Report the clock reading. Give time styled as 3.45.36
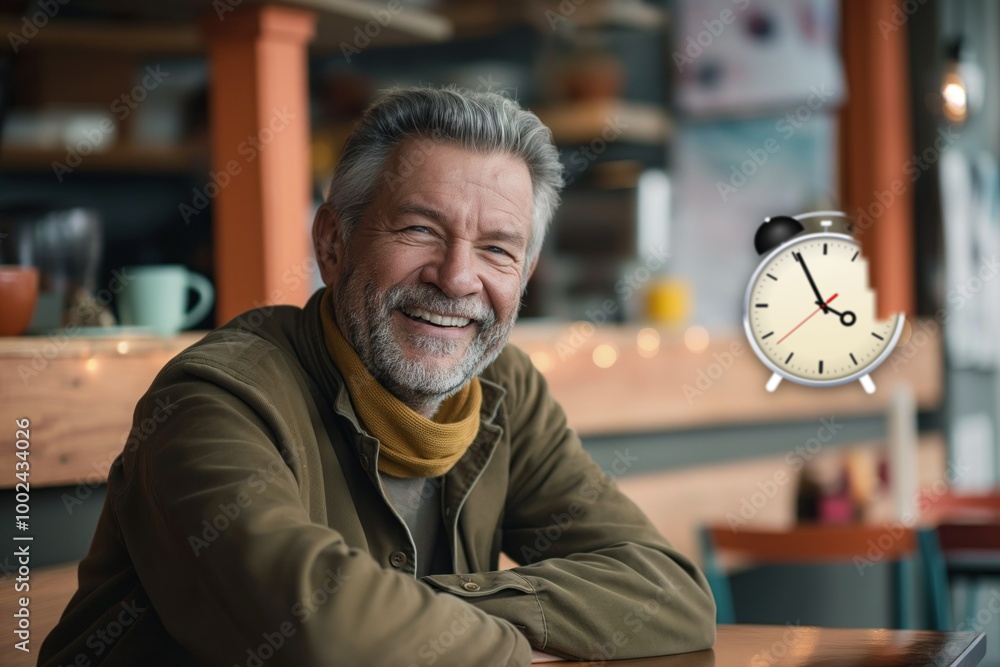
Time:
3.55.38
